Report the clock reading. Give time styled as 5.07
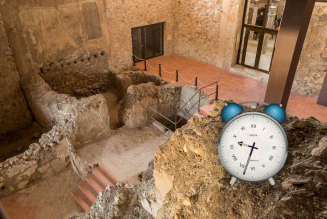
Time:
9.33
